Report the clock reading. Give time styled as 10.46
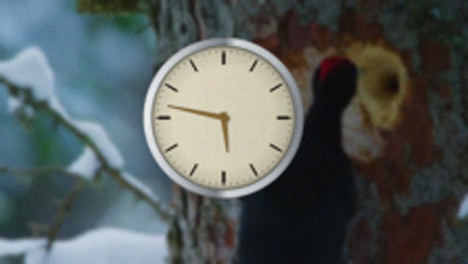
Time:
5.47
